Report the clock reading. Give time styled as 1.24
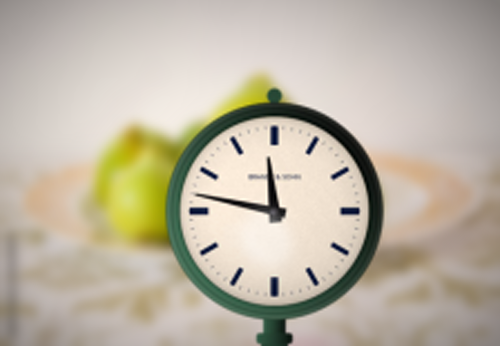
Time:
11.47
